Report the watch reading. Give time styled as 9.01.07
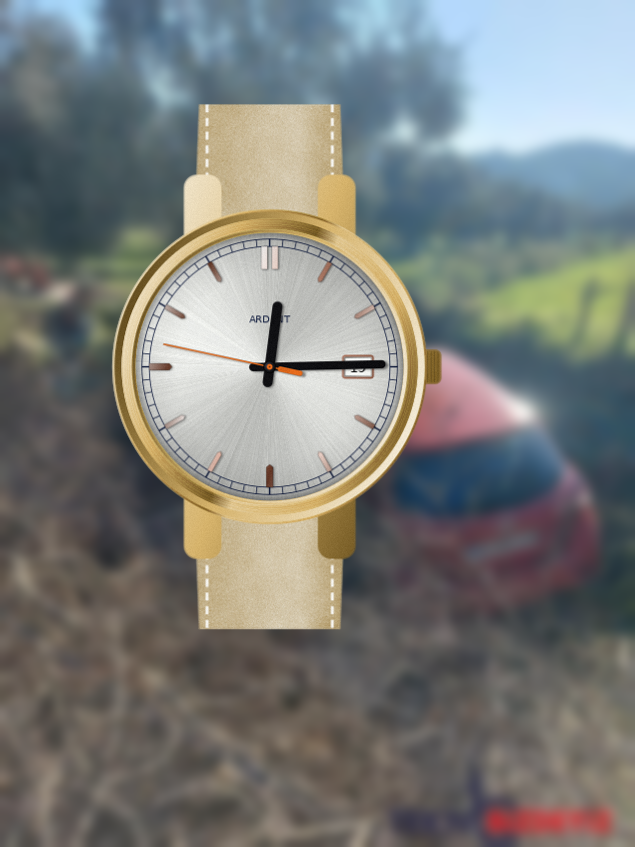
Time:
12.14.47
